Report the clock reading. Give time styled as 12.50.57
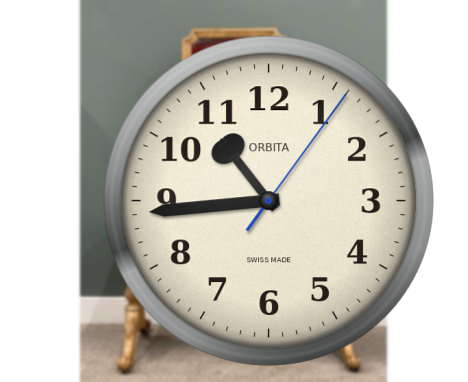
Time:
10.44.06
